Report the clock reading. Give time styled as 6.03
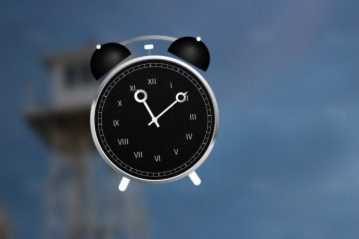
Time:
11.09
